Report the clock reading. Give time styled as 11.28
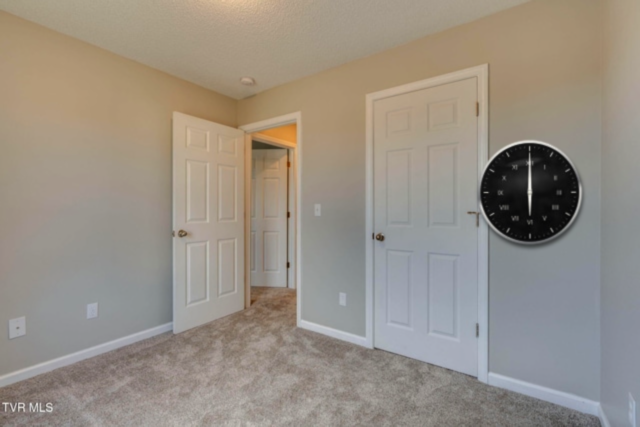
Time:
6.00
